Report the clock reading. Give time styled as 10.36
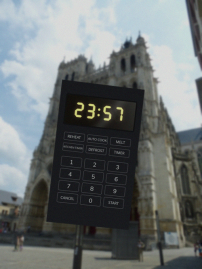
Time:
23.57
